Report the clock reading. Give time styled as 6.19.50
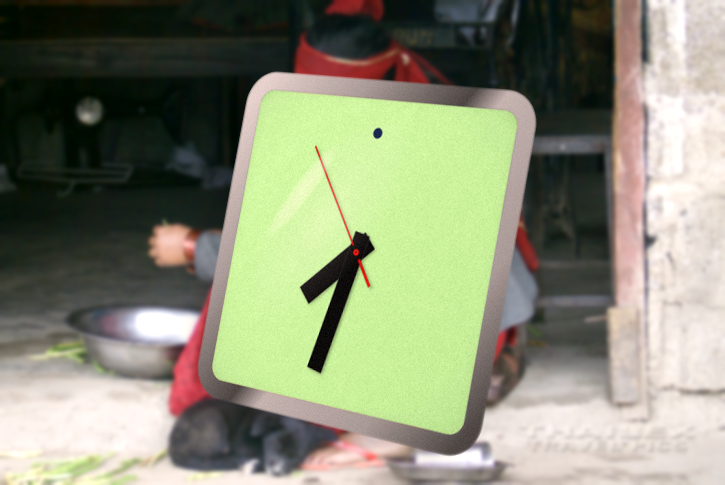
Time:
7.31.54
